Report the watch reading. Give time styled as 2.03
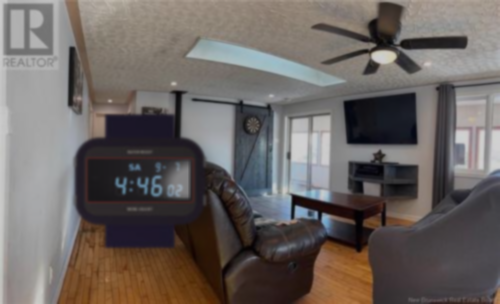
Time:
4.46
